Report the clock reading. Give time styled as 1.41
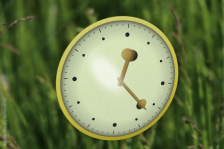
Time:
12.22
